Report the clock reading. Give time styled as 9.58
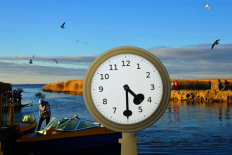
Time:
4.30
